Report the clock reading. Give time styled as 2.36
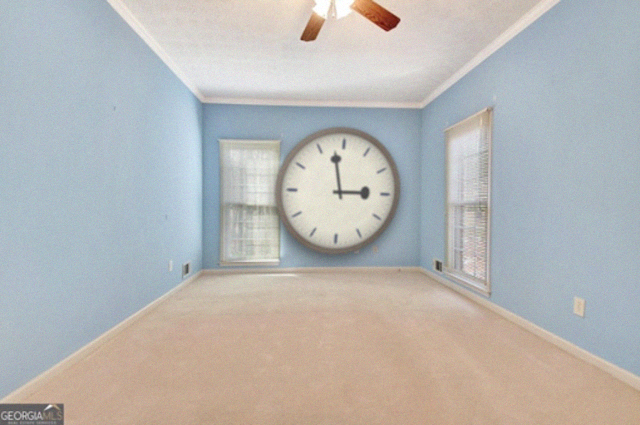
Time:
2.58
